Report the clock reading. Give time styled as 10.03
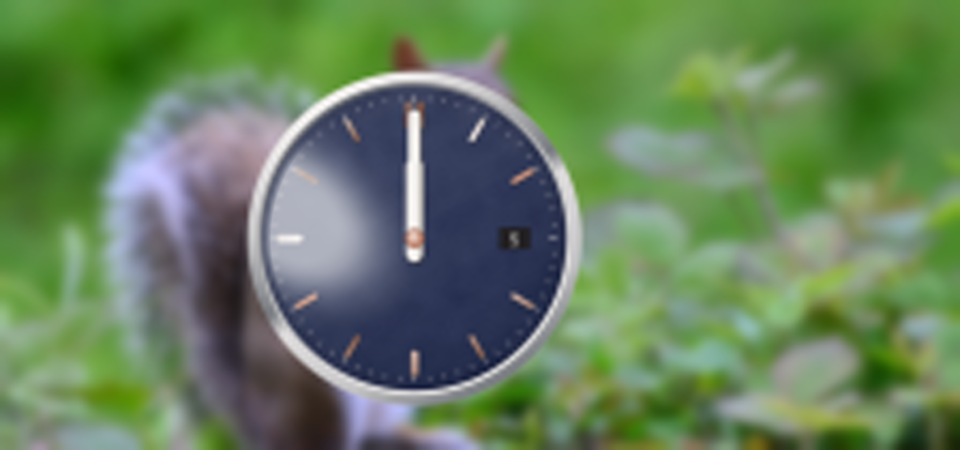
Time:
12.00
